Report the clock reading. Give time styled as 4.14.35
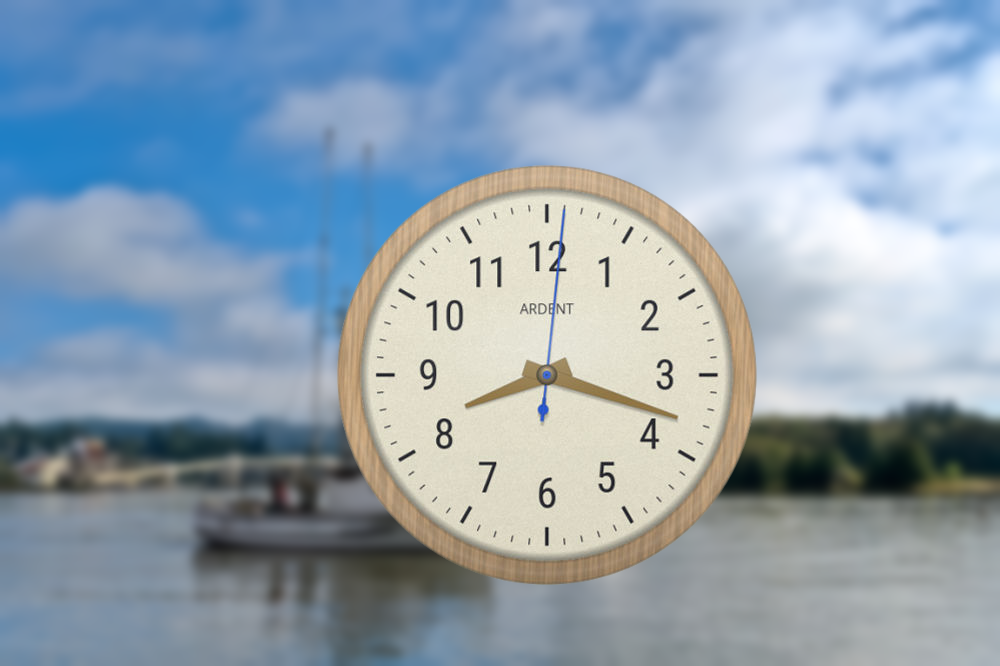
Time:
8.18.01
